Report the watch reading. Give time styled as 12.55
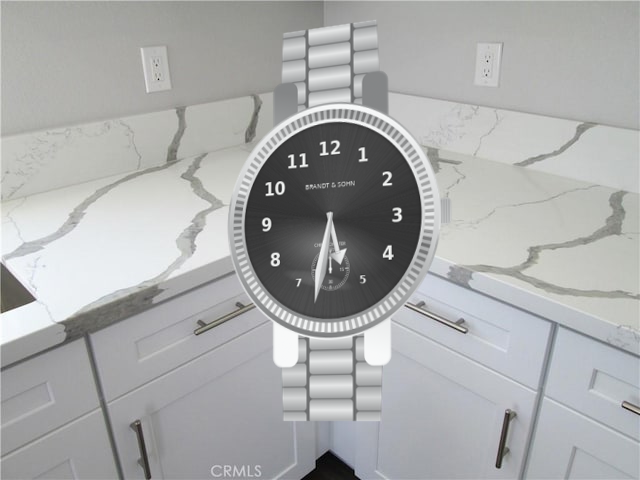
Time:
5.32
